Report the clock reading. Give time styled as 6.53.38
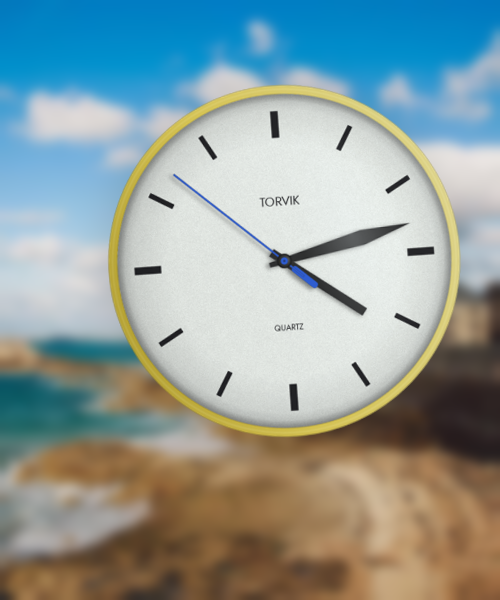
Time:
4.12.52
